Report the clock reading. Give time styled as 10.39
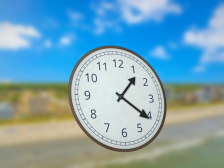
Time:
1.21
